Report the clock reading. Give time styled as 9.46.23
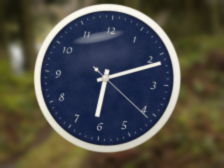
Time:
6.11.21
